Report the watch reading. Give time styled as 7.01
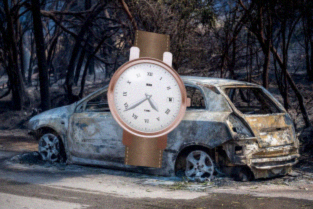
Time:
4.39
